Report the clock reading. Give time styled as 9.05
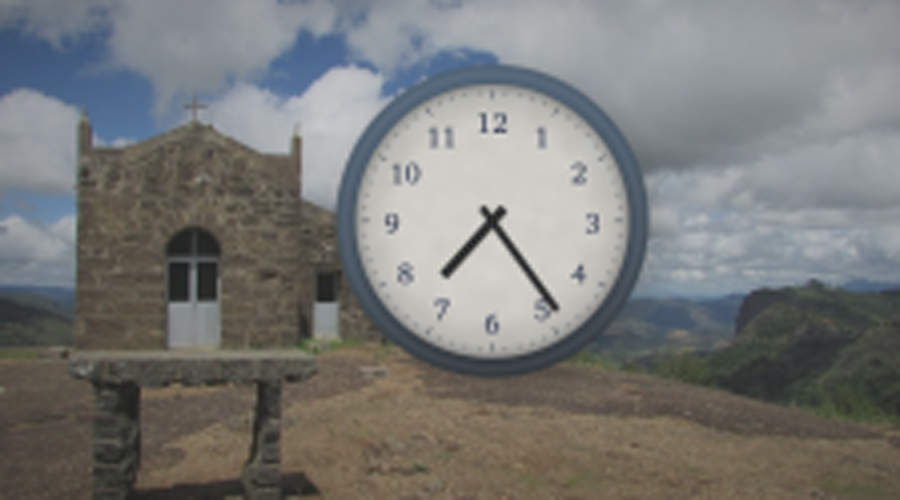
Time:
7.24
